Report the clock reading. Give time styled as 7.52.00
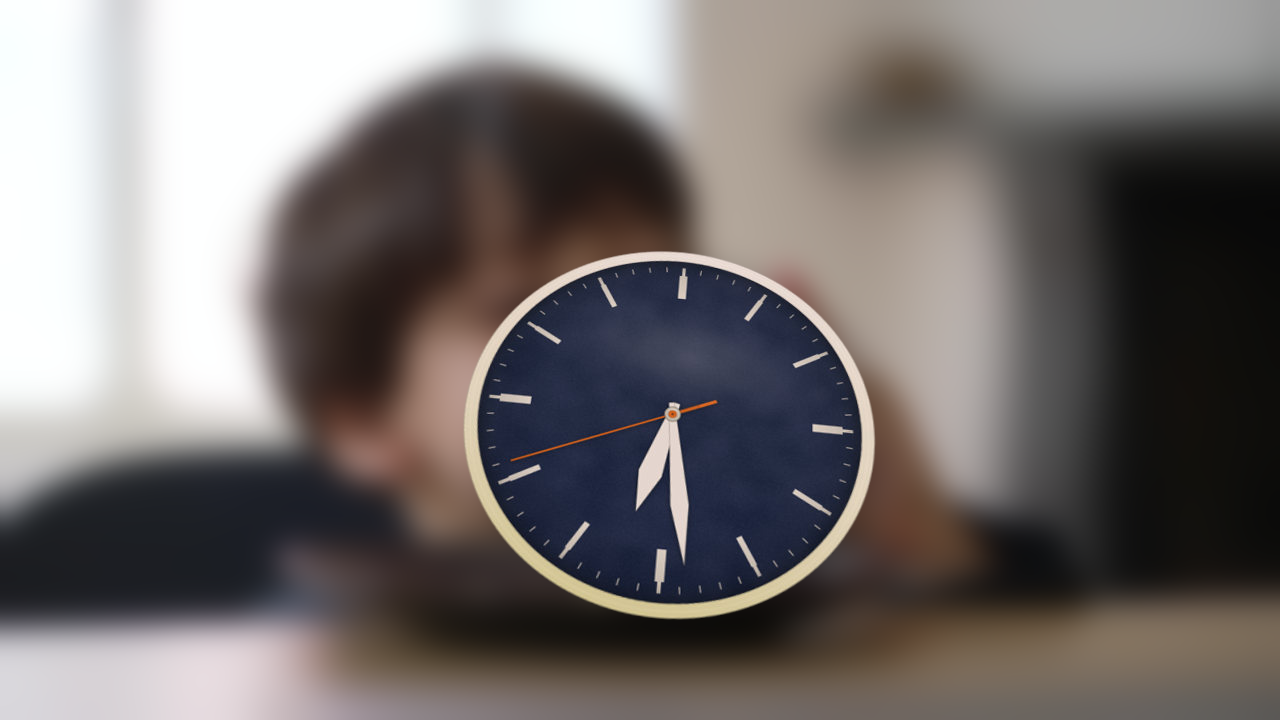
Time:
6.28.41
